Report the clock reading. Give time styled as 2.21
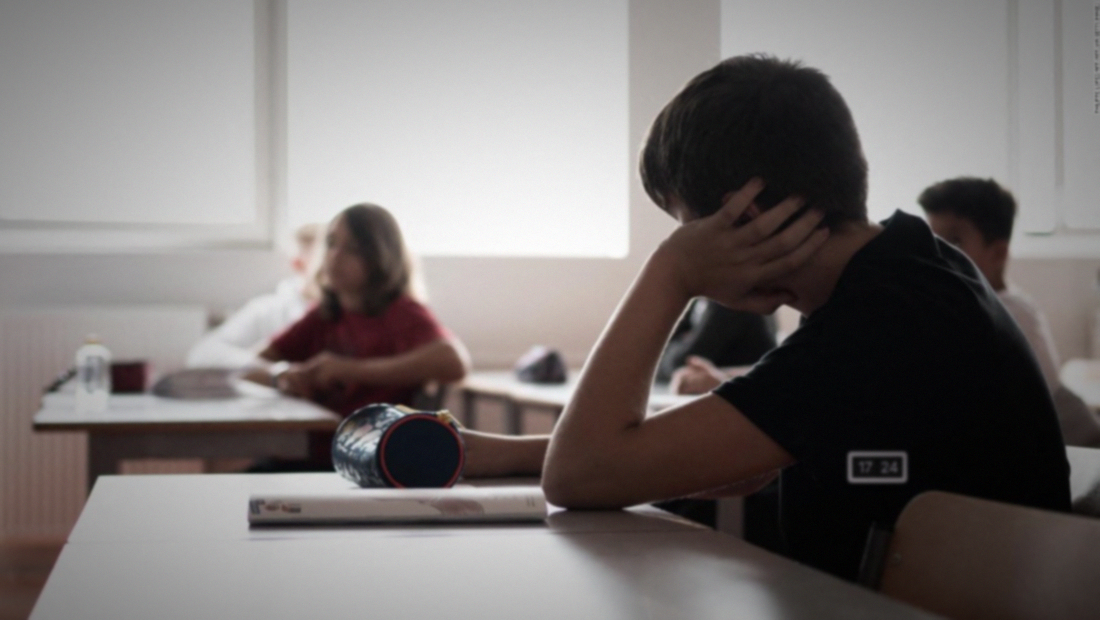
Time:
17.24
